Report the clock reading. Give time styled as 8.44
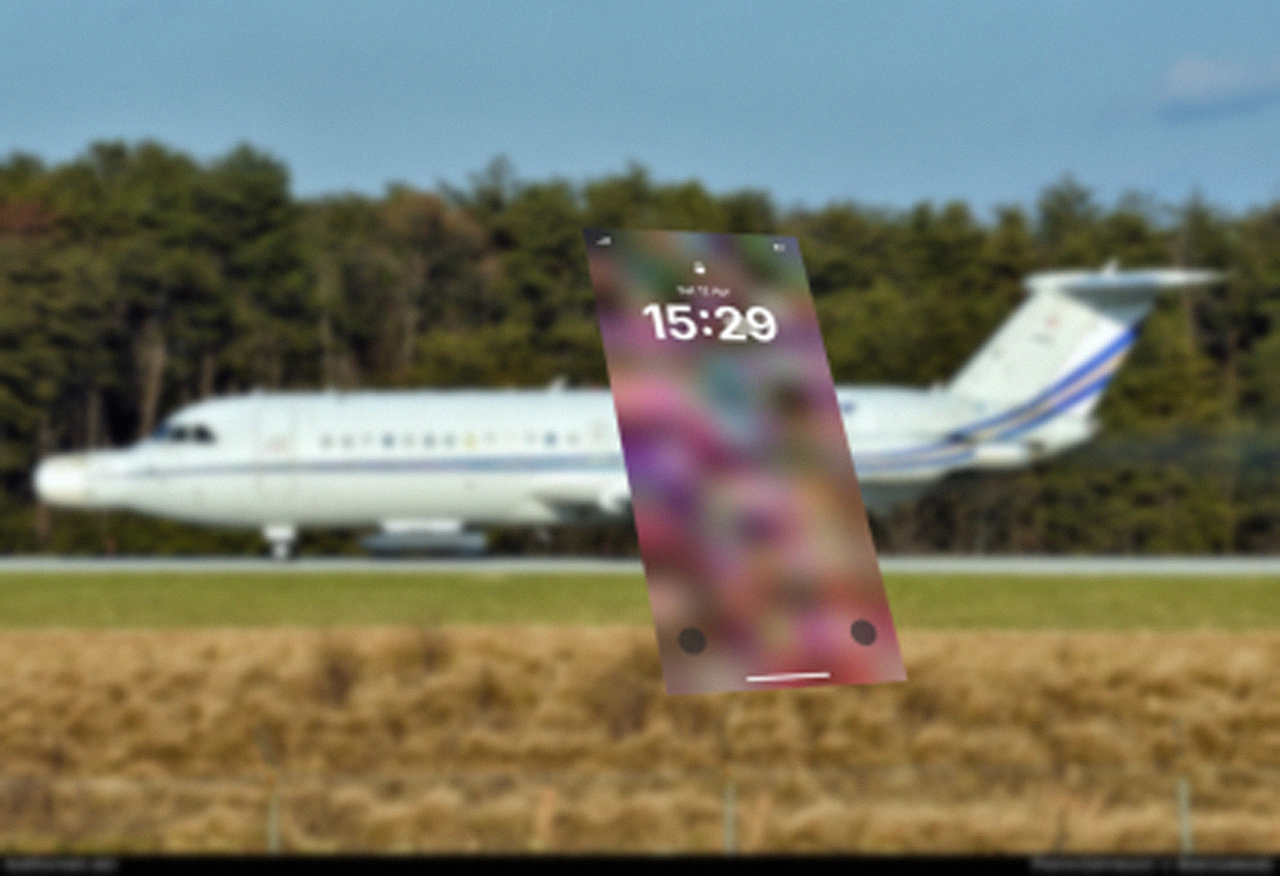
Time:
15.29
